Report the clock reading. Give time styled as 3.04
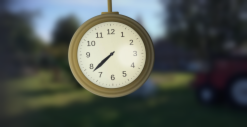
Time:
7.38
